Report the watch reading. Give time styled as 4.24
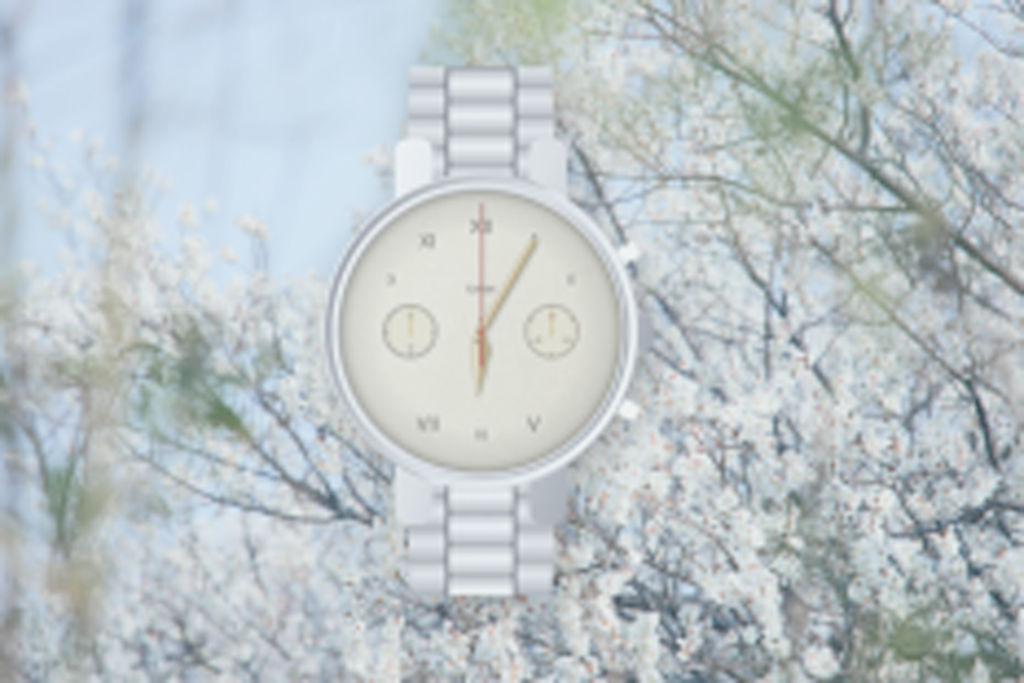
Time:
6.05
